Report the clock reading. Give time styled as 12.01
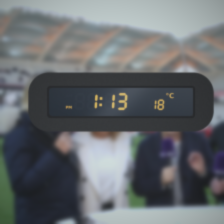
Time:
1.13
